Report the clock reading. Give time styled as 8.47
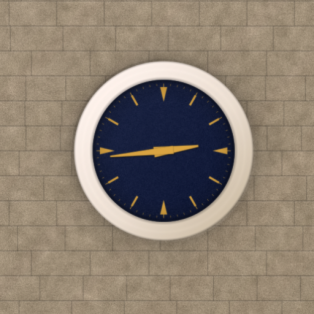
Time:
2.44
